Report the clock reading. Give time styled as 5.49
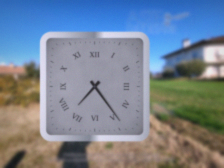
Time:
7.24
